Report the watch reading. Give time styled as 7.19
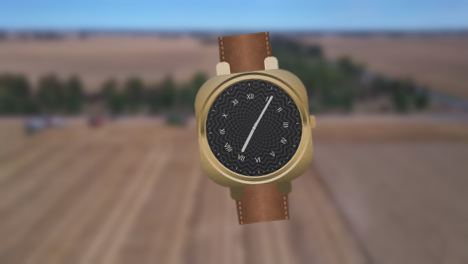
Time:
7.06
